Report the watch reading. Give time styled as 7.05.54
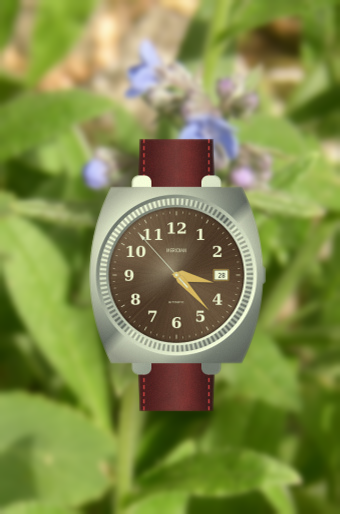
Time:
3.22.53
